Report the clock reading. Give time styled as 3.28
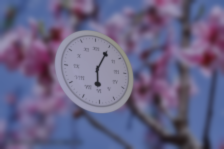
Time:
6.05
